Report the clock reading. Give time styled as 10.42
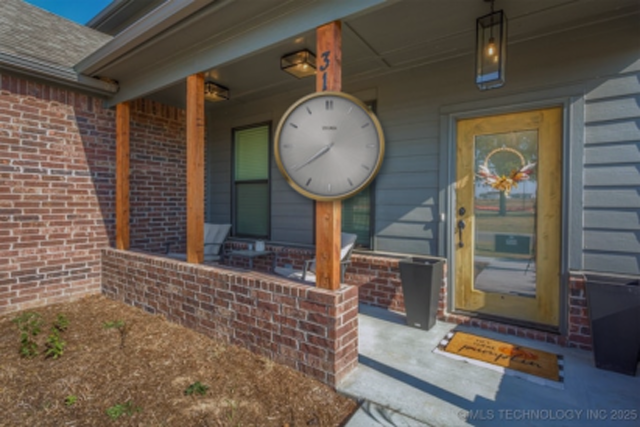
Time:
7.39
